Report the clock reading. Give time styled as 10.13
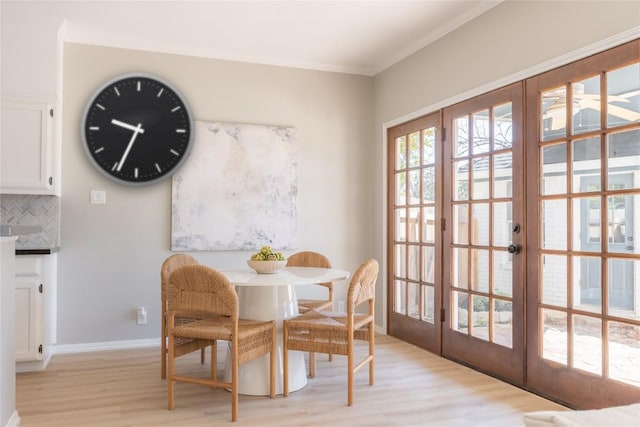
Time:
9.34
